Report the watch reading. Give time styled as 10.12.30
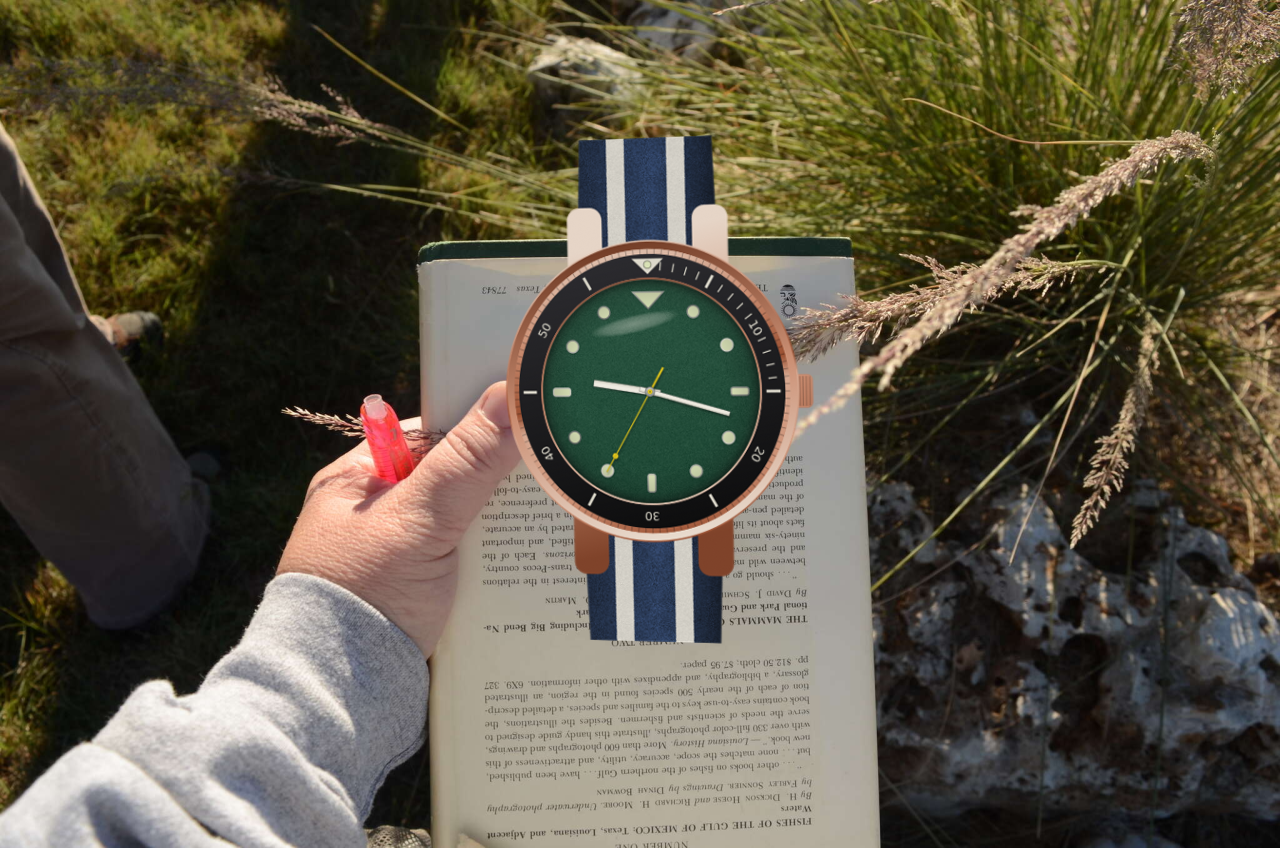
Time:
9.17.35
